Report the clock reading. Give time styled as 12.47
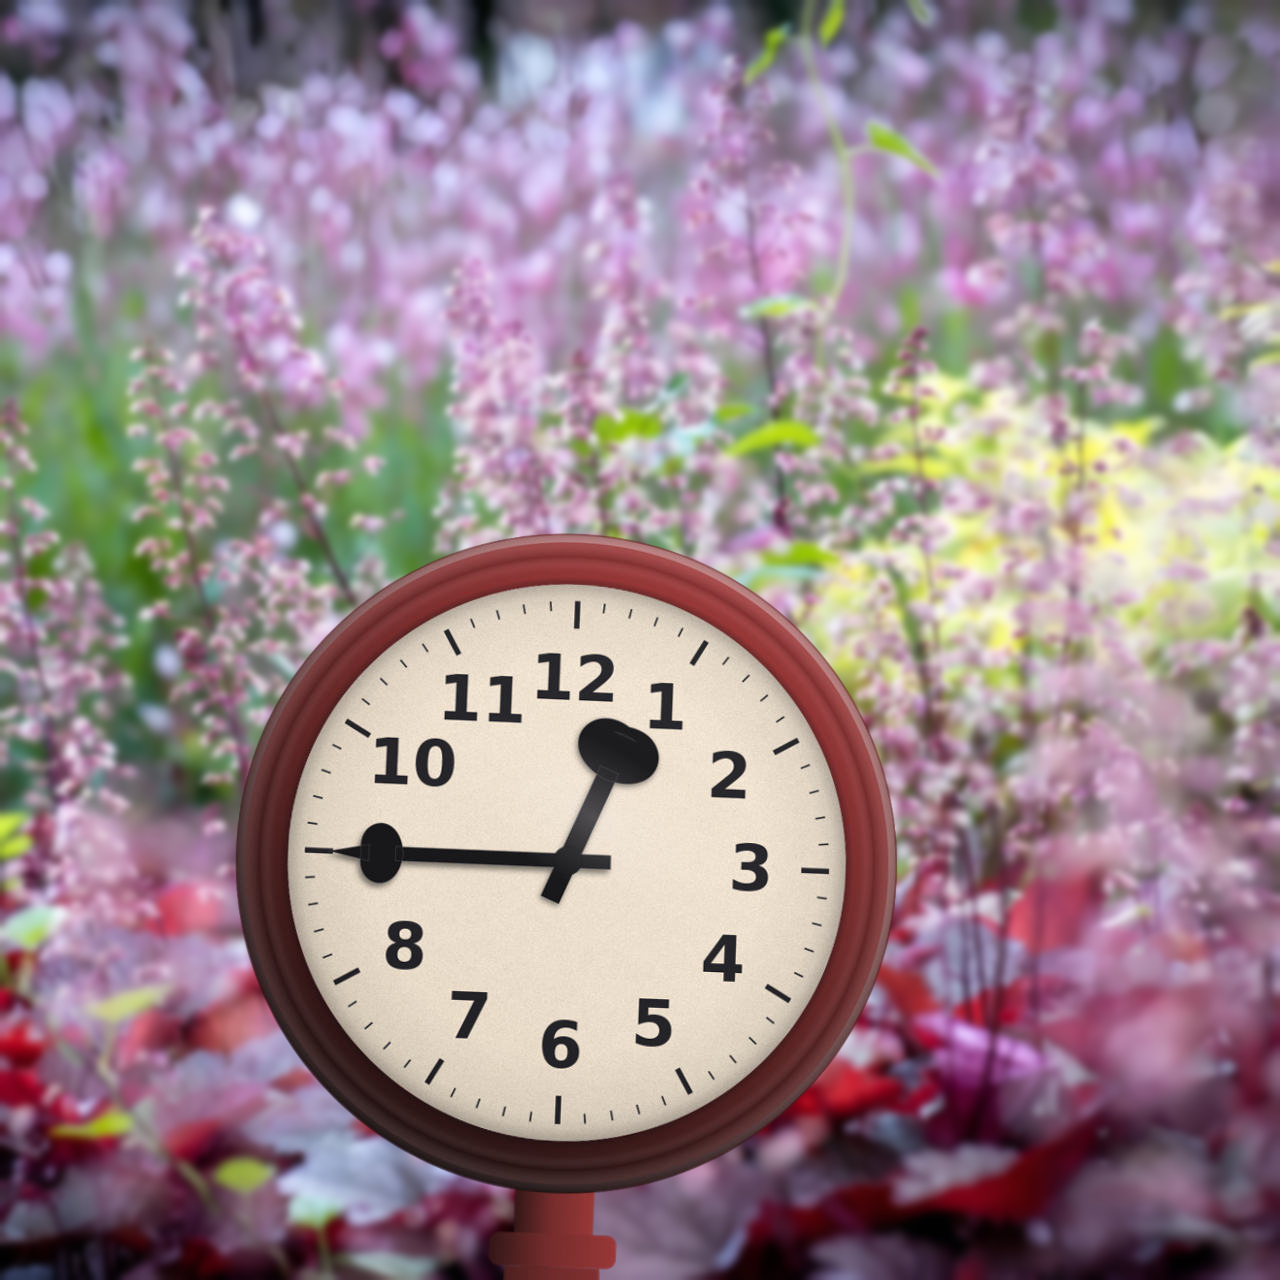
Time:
12.45
